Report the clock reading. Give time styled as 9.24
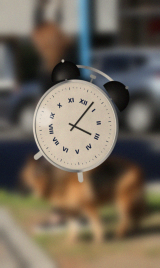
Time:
3.03
